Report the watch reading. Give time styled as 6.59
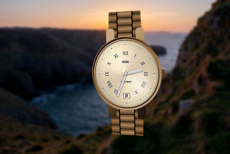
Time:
2.34
